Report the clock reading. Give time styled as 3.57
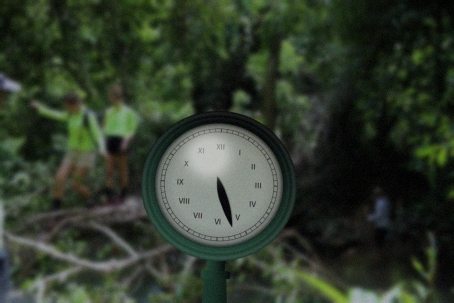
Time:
5.27
